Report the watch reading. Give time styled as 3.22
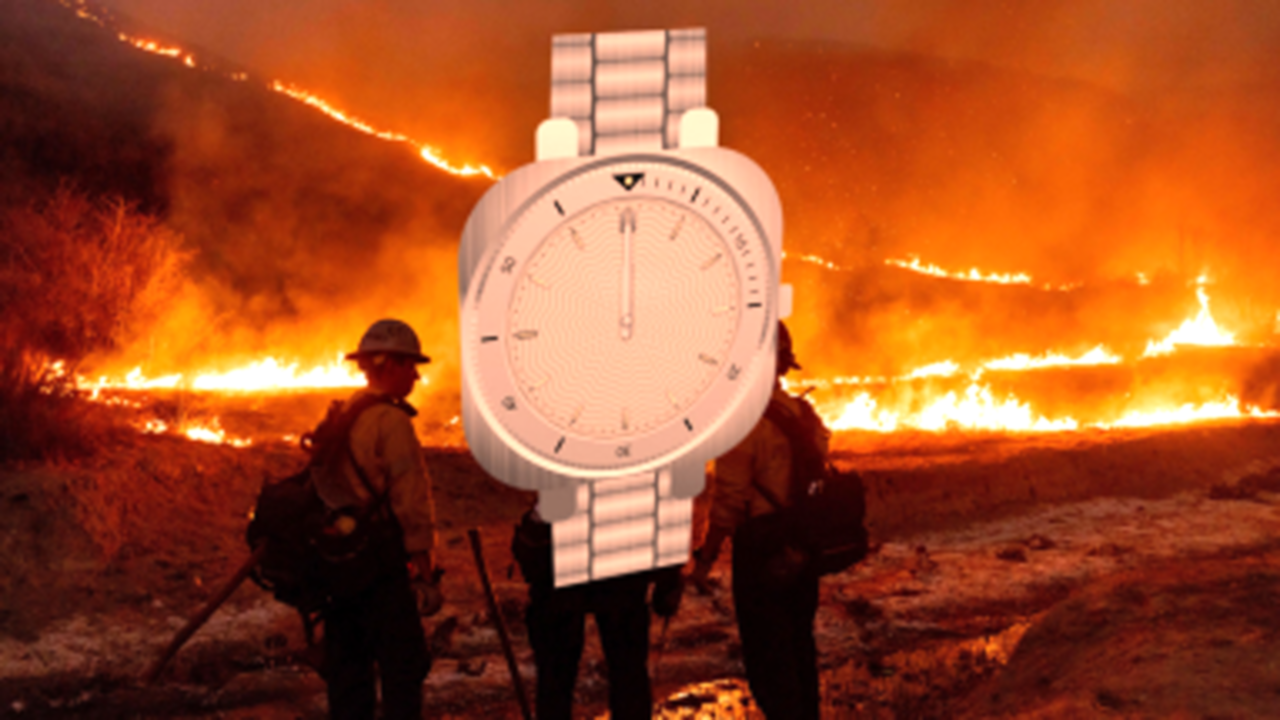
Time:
12.00
